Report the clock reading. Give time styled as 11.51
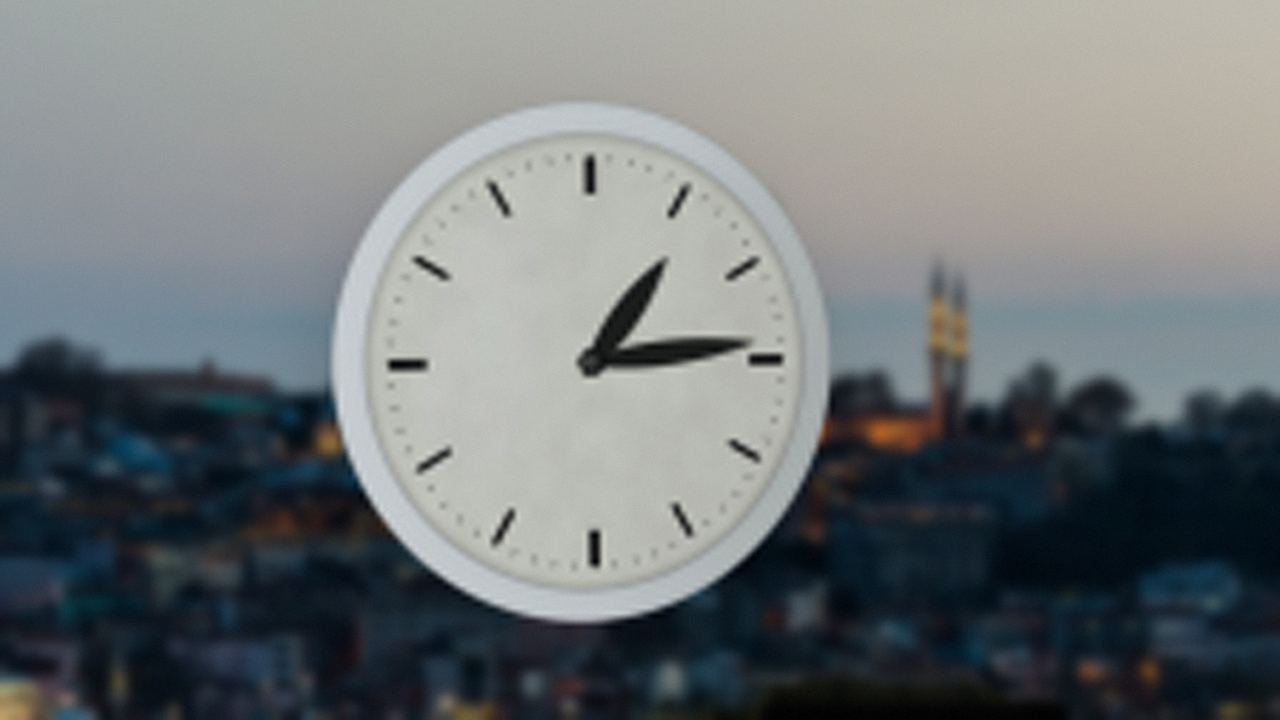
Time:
1.14
